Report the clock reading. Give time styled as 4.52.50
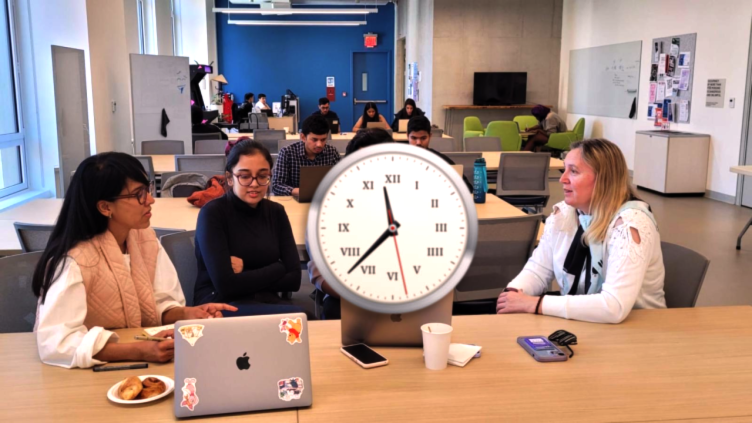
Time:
11.37.28
